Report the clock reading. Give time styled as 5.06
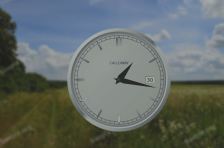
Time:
1.17
